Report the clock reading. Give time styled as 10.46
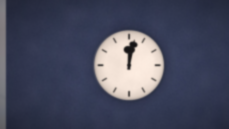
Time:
12.02
